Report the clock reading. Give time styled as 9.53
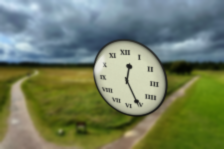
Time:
12.26
